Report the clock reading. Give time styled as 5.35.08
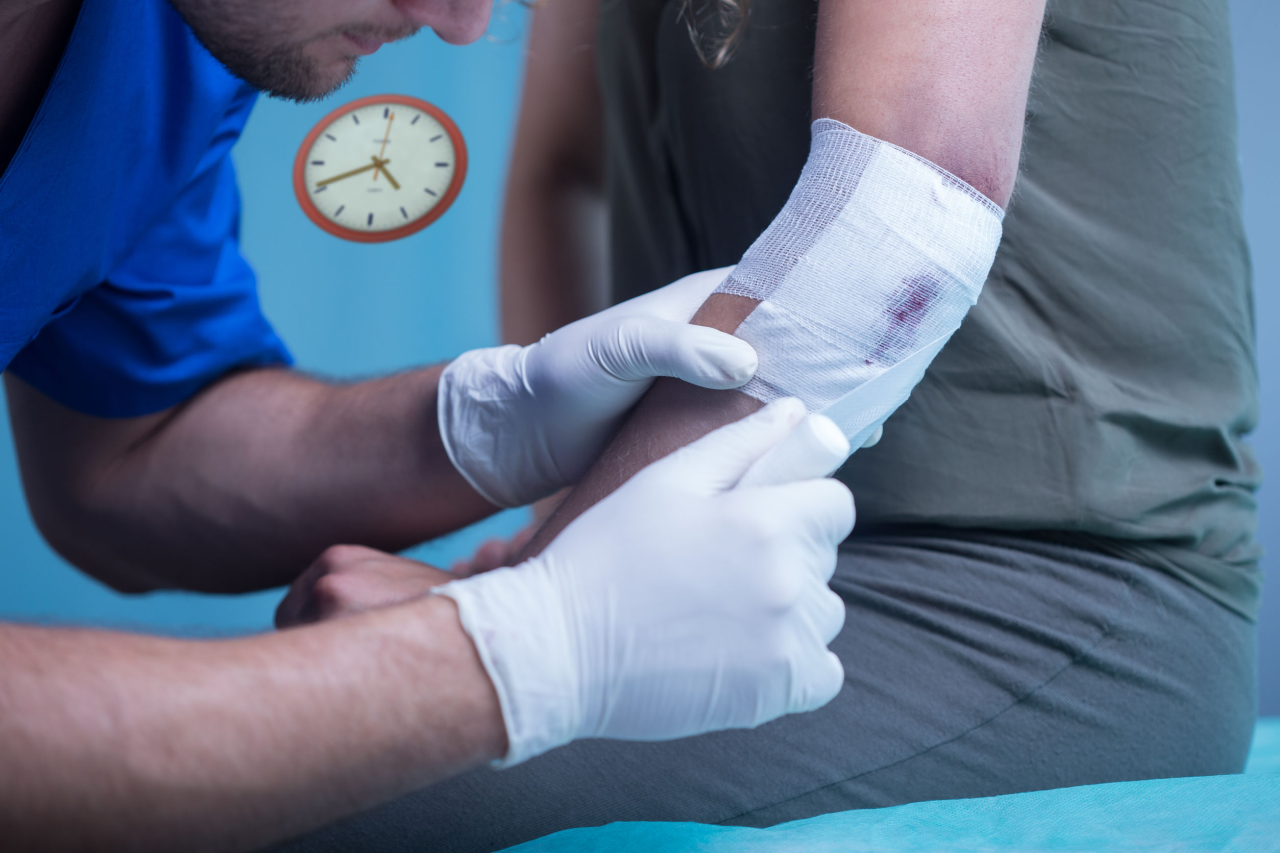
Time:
4.41.01
